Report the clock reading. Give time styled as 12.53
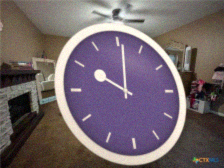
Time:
10.01
